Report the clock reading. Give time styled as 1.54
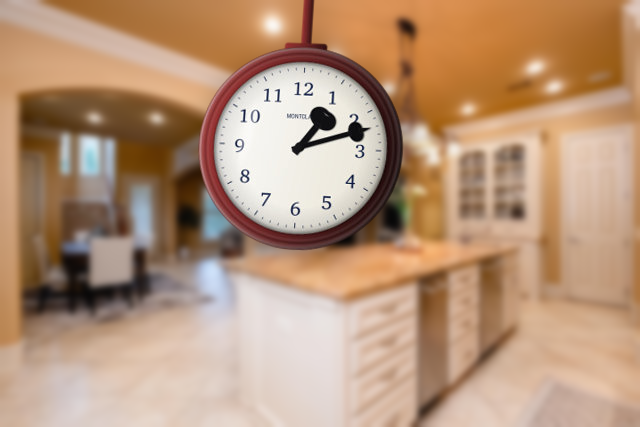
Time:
1.12
